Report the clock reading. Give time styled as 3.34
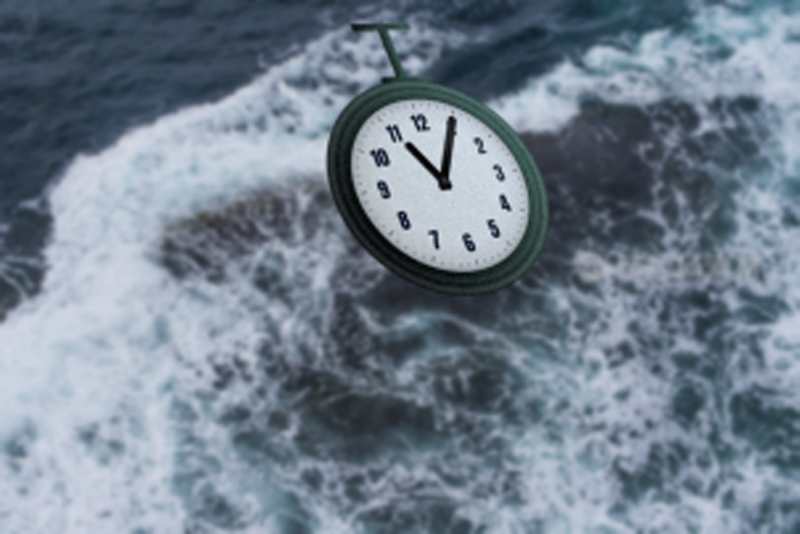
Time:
11.05
